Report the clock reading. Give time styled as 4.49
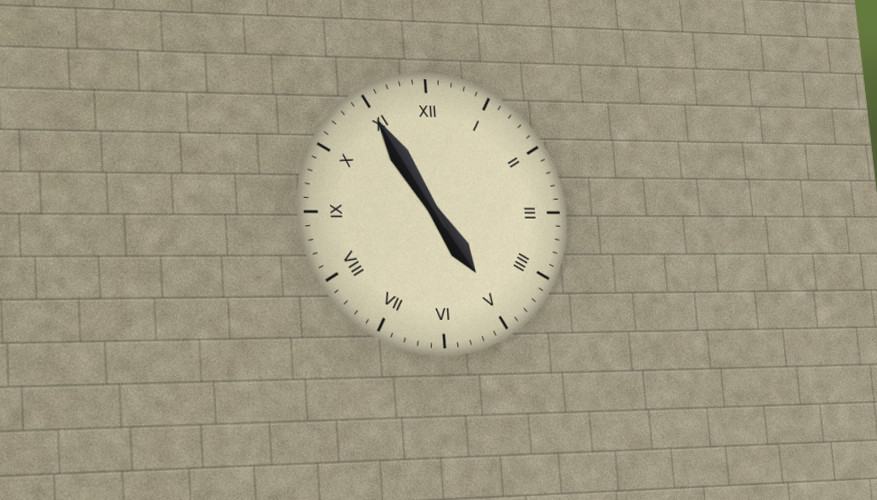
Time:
4.55
